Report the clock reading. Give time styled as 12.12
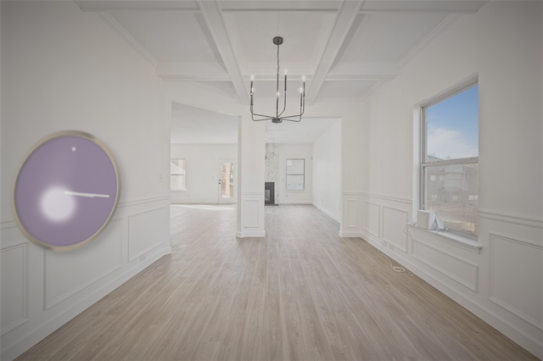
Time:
3.16
